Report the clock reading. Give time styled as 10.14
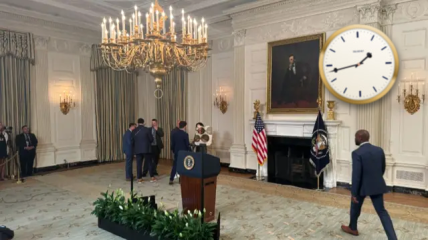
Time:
1.43
